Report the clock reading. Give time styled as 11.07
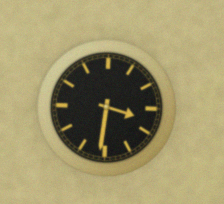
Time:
3.31
